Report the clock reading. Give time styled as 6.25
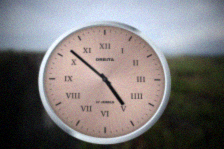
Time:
4.52
